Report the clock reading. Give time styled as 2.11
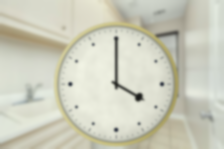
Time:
4.00
